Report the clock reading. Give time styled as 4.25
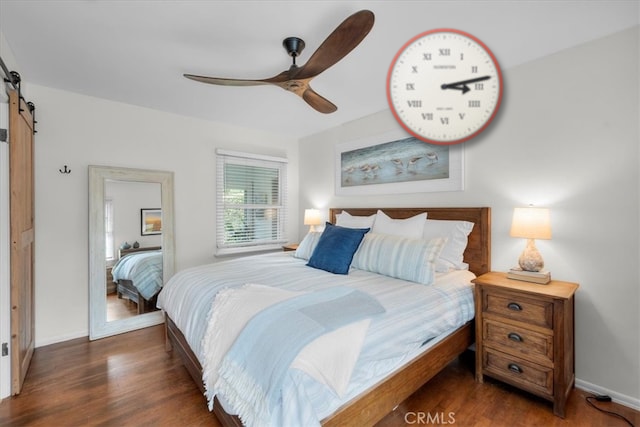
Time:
3.13
